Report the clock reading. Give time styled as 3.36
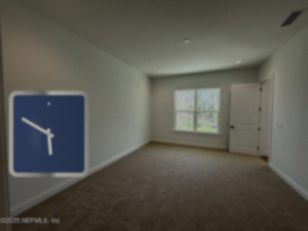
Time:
5.50
